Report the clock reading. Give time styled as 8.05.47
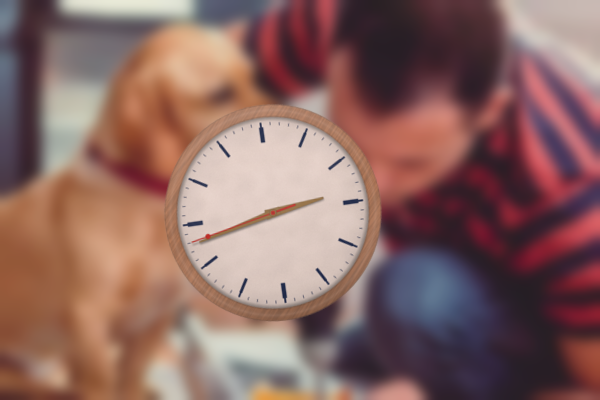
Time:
2.42.43
